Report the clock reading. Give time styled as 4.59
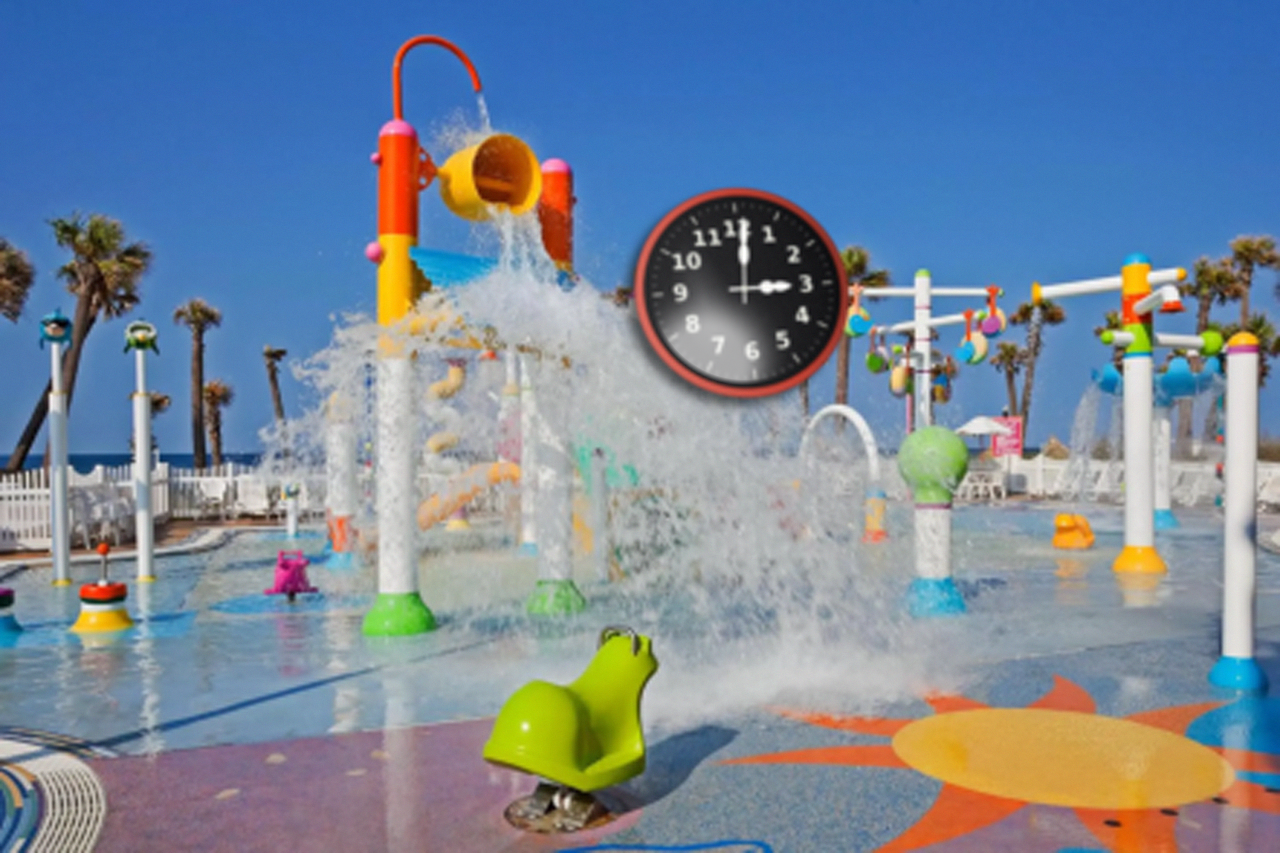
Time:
3.01
